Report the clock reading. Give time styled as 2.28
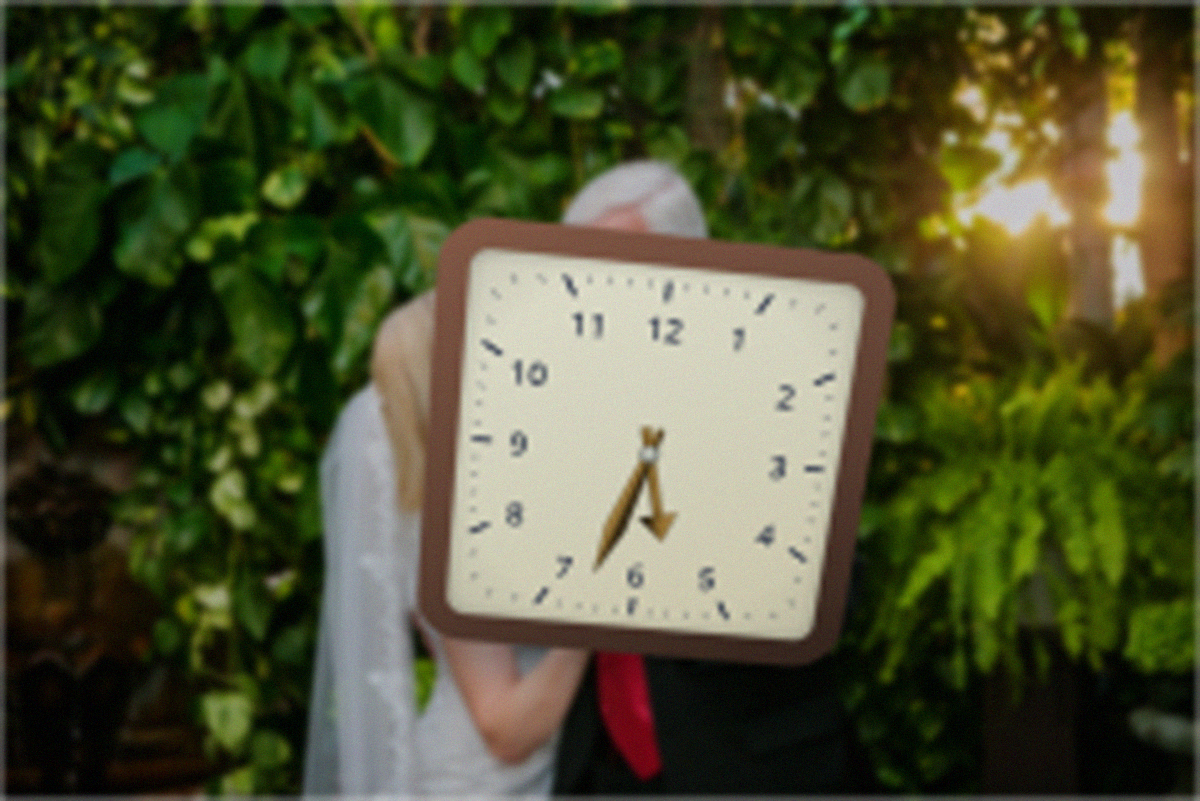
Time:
5.33
